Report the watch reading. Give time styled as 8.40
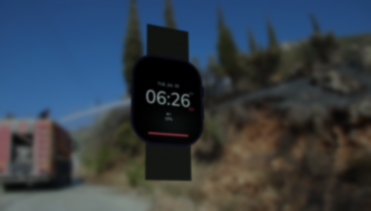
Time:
6.26
